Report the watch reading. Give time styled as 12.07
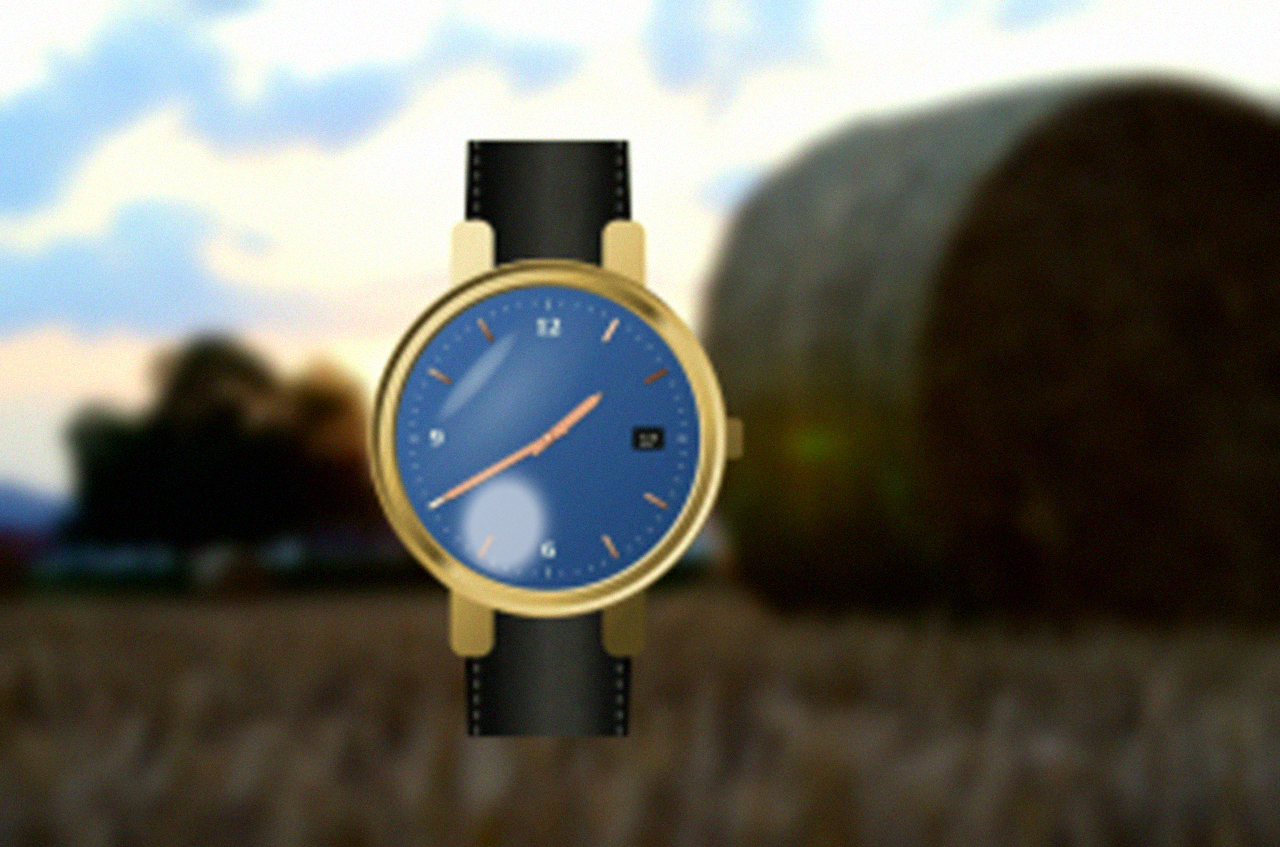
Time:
1.40
